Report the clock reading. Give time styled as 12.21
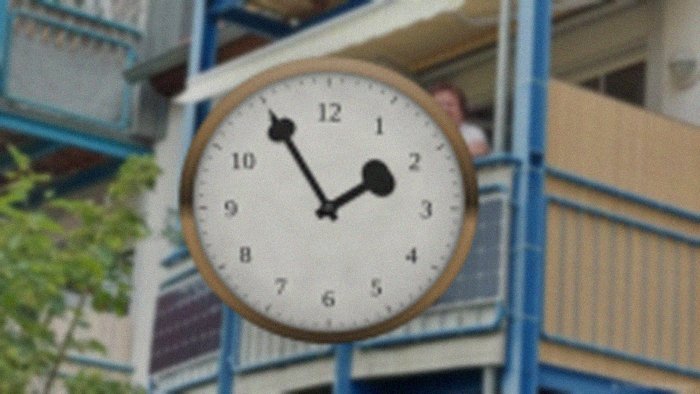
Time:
1.55
